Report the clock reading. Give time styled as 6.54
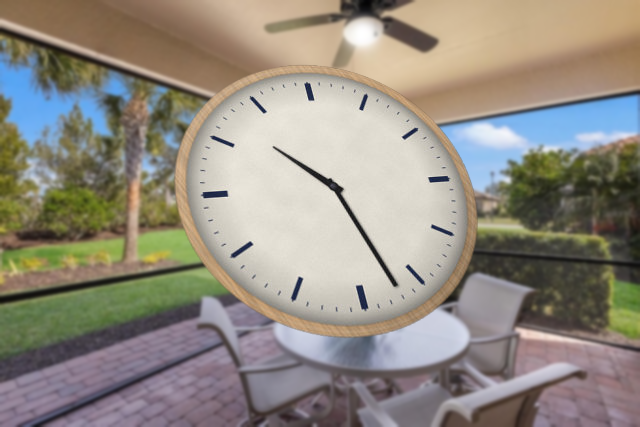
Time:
10.27
